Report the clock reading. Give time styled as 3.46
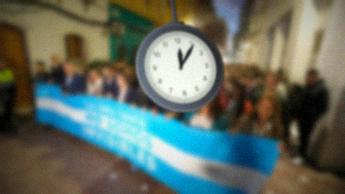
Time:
12.06
